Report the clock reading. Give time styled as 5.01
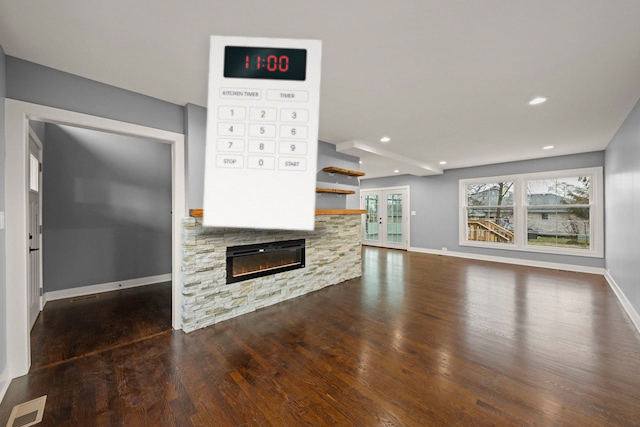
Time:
11.00
